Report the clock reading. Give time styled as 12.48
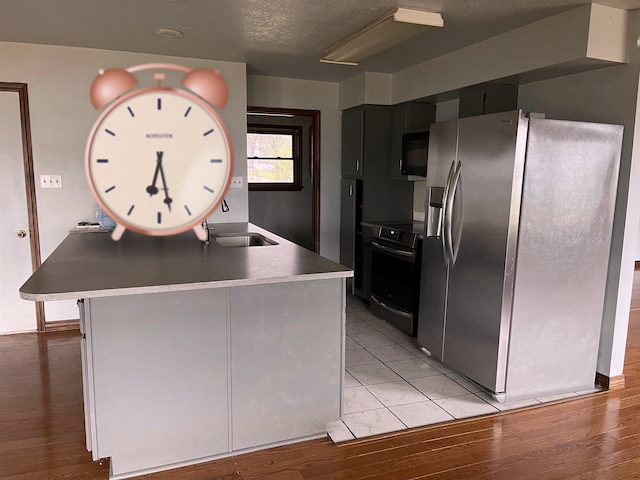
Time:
6.28
